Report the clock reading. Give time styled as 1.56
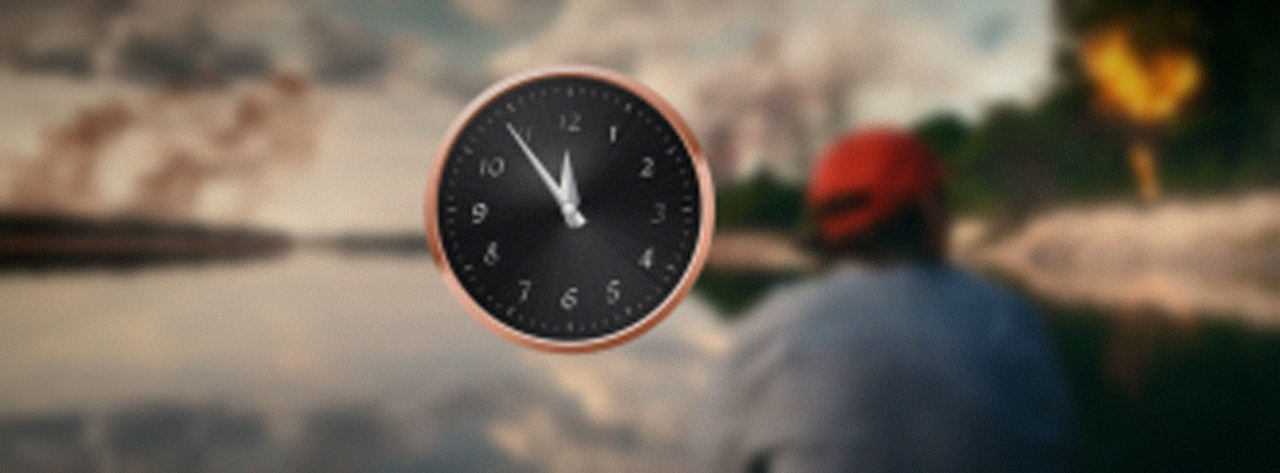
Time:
11.54
